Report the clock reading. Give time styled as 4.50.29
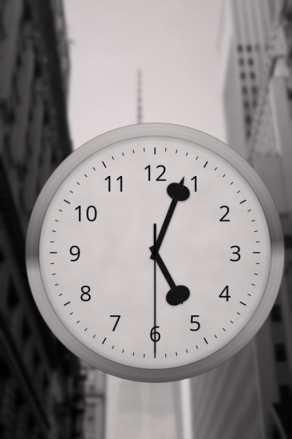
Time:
5.03.30
